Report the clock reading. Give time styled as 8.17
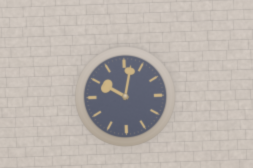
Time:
10.02
